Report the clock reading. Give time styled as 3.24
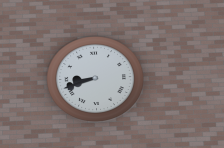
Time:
8.42
